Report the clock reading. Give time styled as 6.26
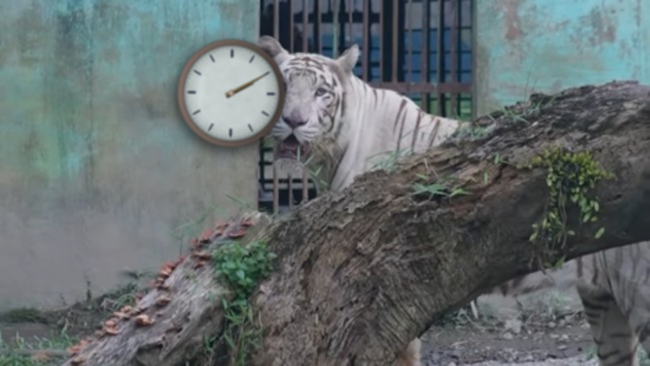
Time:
2.10
